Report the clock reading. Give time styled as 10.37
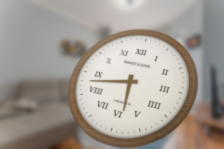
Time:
5.43
